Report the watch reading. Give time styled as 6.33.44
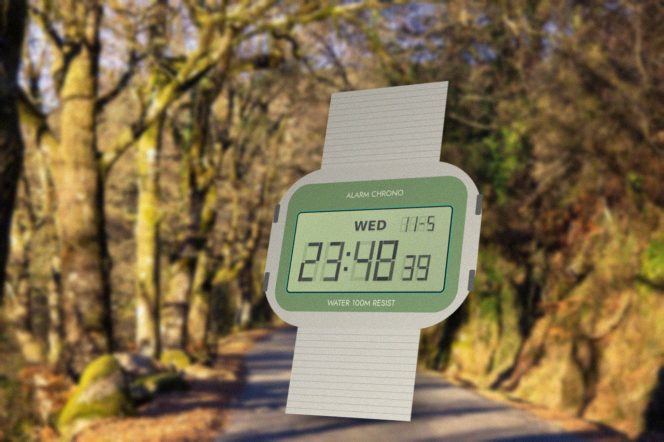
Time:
23.48.39
